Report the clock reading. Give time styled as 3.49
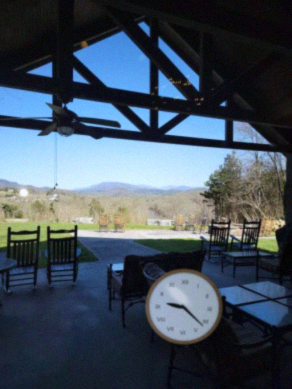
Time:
9.22
